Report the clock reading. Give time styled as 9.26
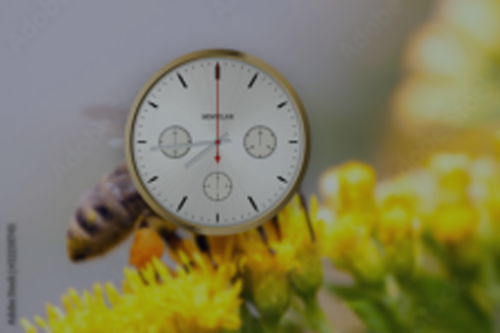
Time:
7.44
